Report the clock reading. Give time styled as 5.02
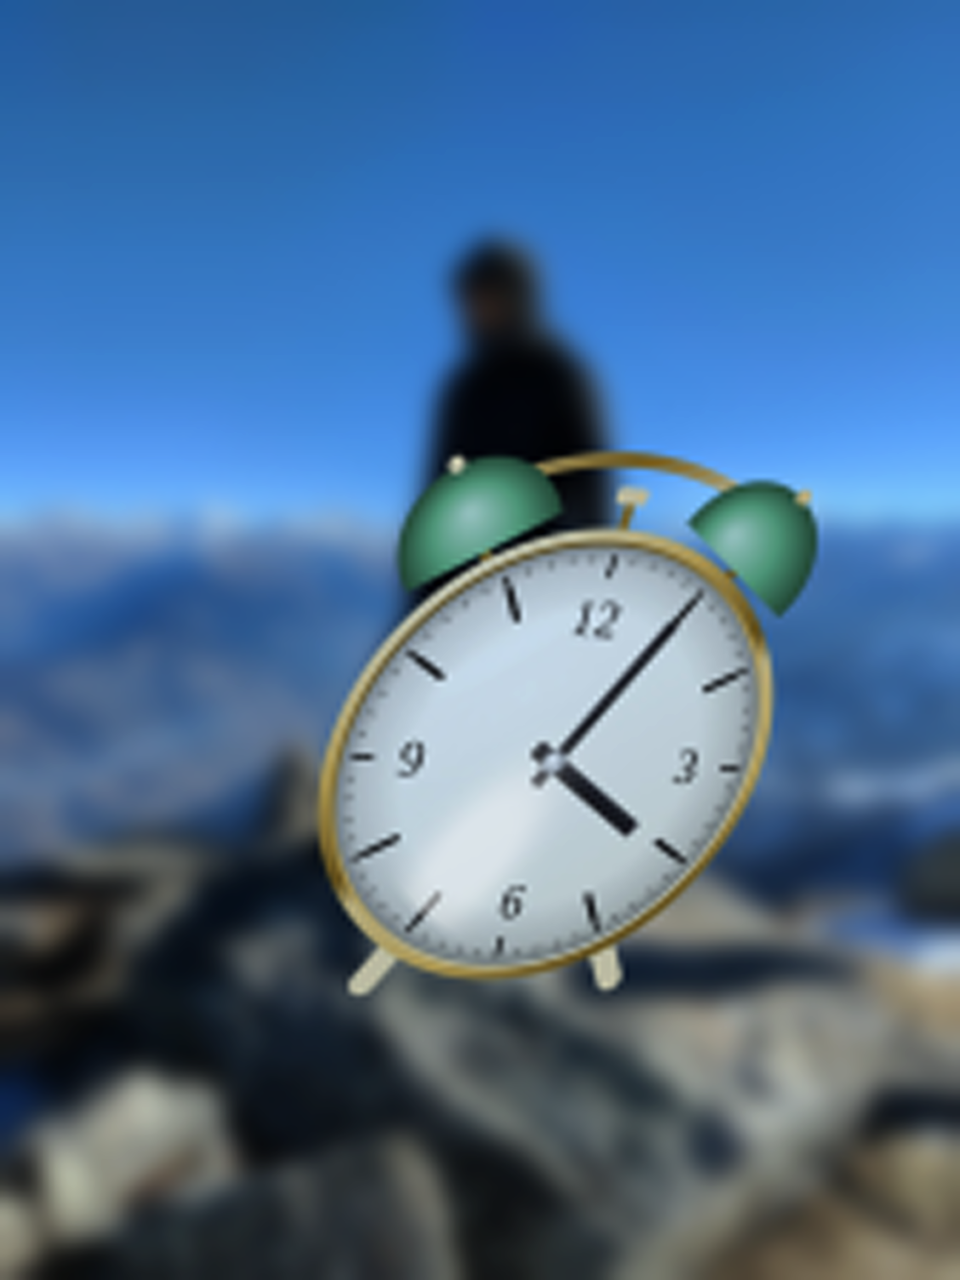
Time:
4.05
